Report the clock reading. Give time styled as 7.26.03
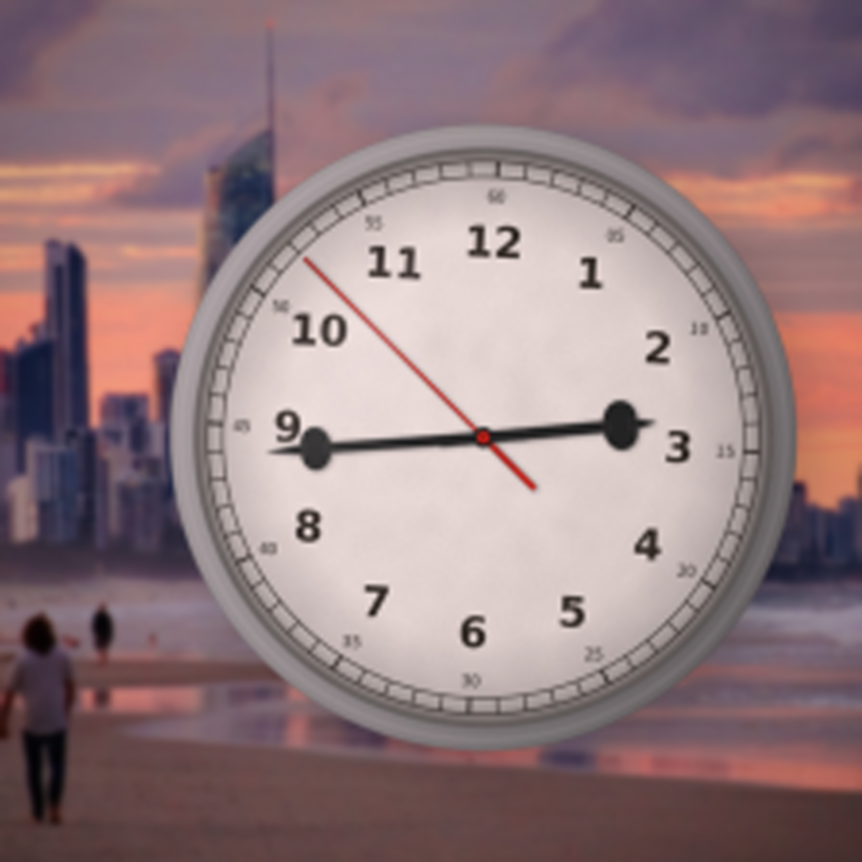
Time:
2.43.52
